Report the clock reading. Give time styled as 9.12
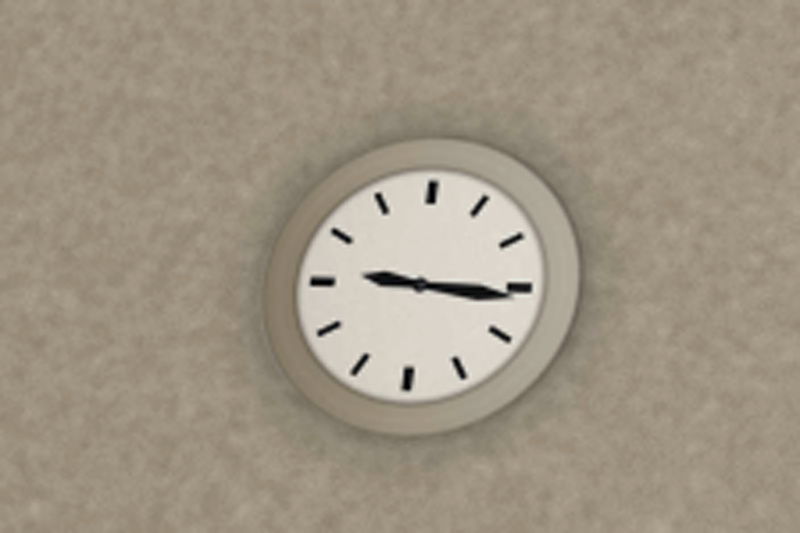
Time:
9.16
